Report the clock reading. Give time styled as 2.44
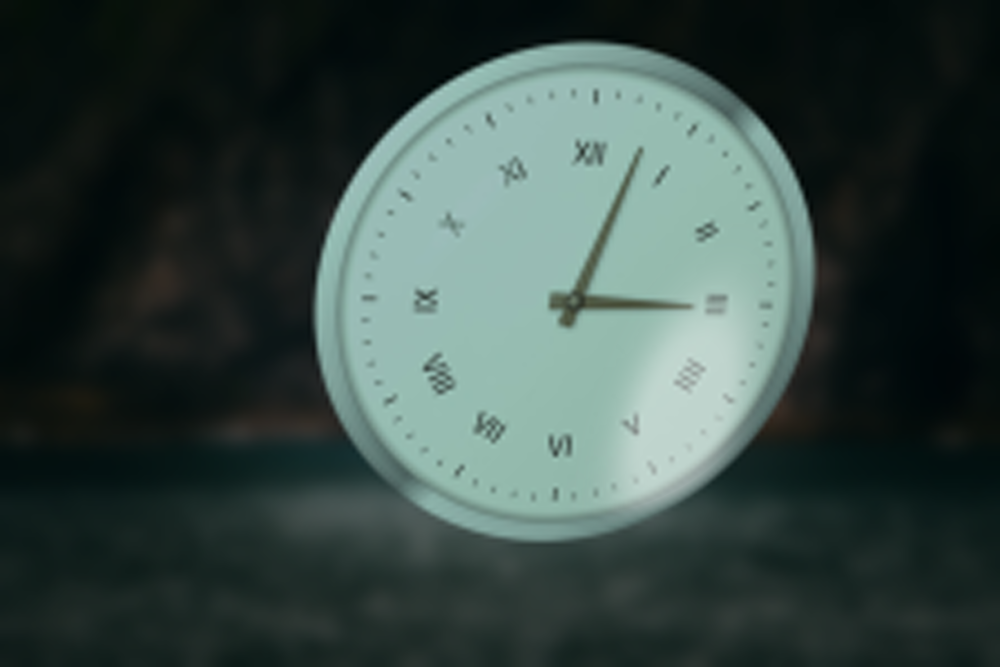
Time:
3.03
